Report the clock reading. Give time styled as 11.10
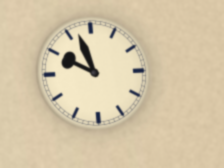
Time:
9.57
